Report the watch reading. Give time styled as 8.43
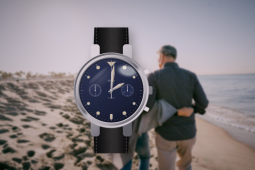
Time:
2.01
